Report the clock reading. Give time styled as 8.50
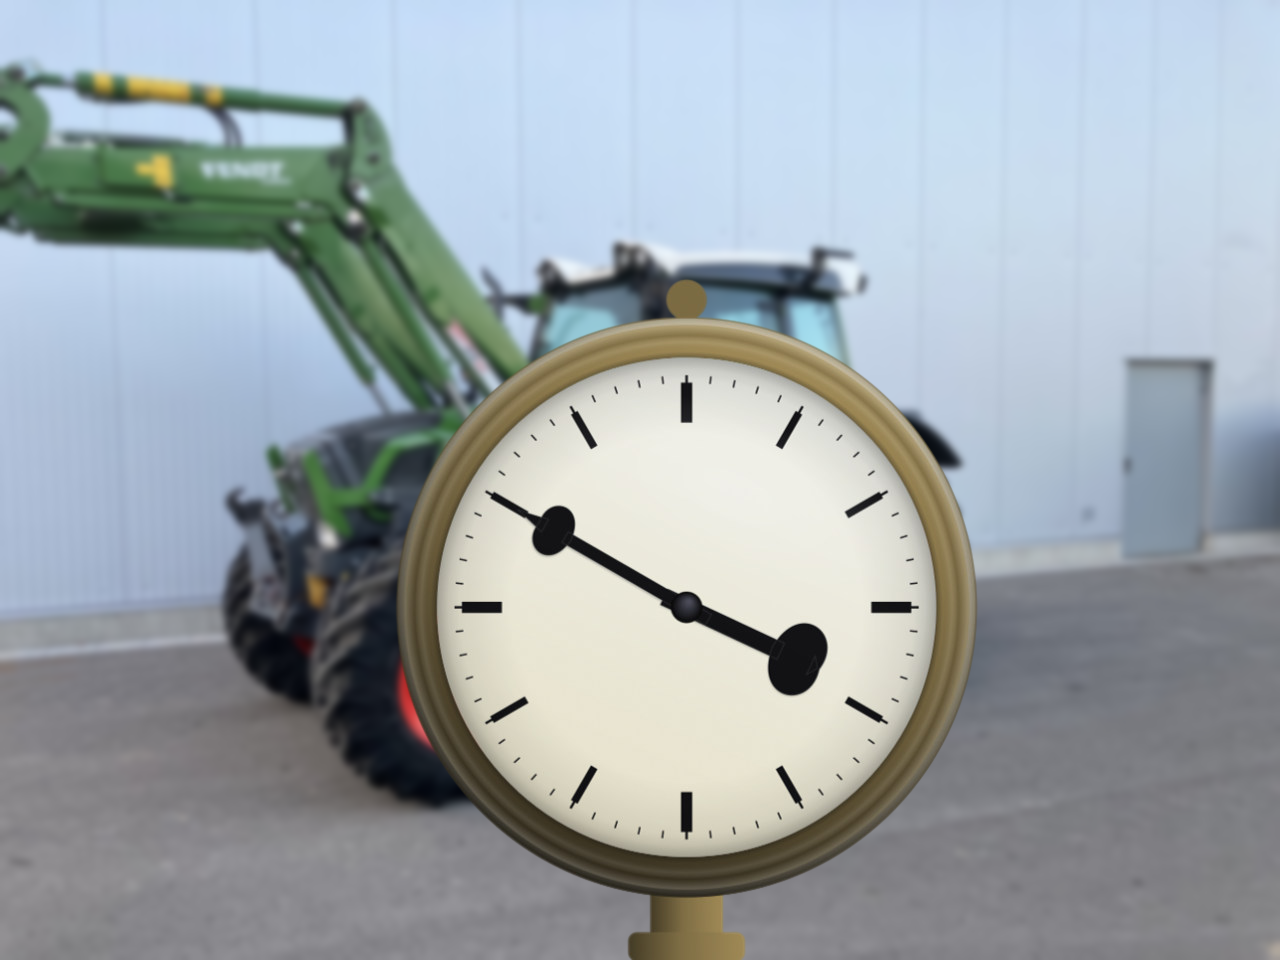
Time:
3.50
